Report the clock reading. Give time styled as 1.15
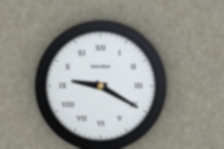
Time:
9.20
